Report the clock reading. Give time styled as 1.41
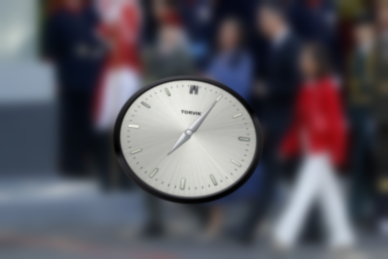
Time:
7.05
